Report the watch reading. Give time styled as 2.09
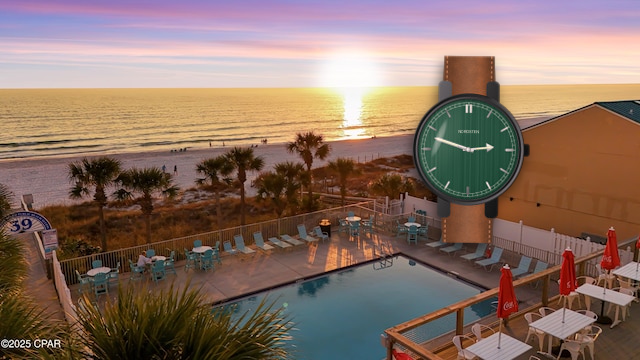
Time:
2.48
